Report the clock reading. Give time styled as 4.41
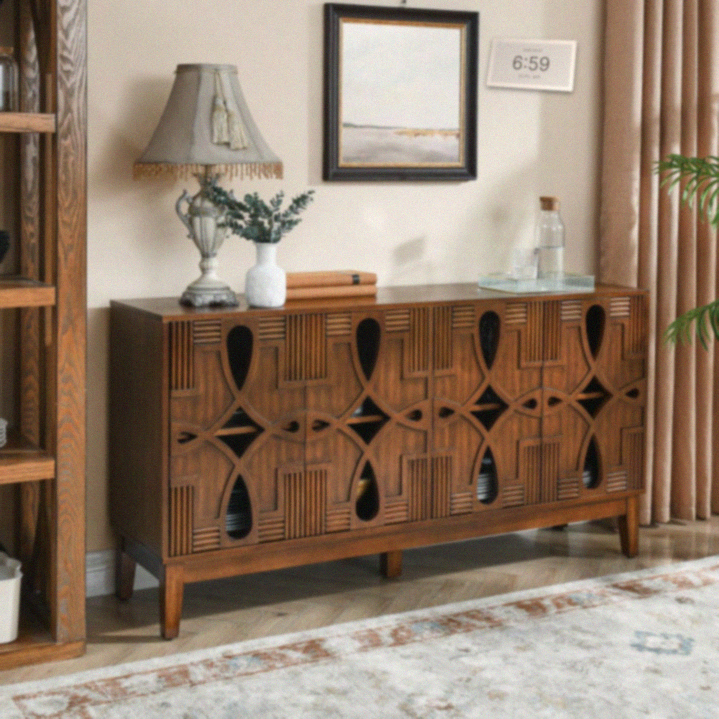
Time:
6.59
